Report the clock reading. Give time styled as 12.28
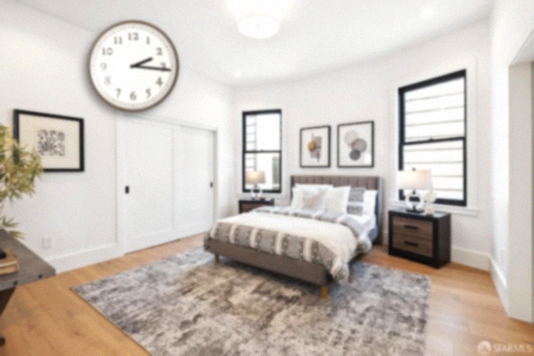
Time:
2.16
